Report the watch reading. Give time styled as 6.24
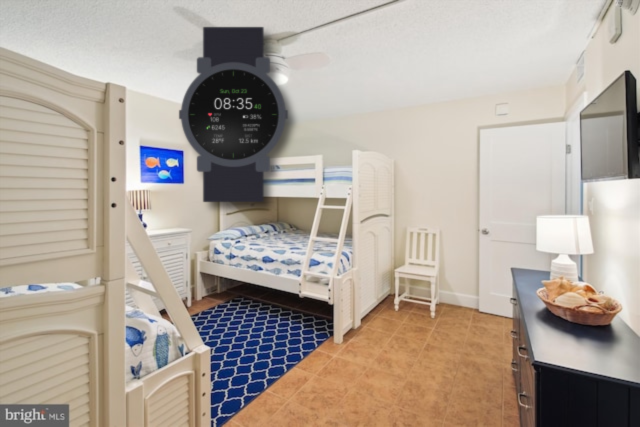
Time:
8.35
